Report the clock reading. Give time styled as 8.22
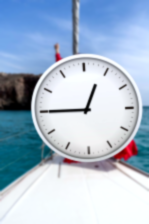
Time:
12.45
